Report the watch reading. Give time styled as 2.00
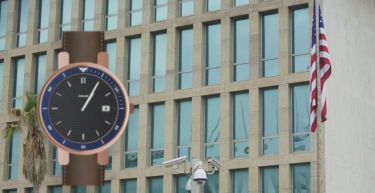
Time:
1.05
